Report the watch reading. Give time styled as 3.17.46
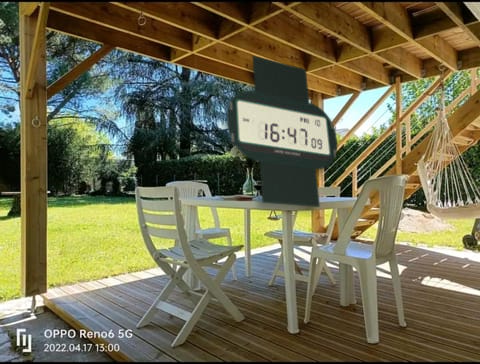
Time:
16.47.09
